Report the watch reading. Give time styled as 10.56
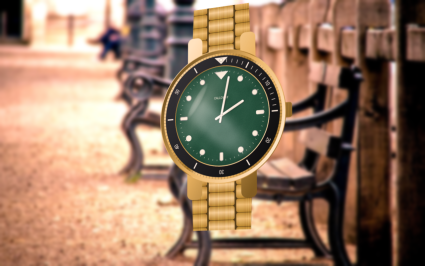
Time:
2.02
